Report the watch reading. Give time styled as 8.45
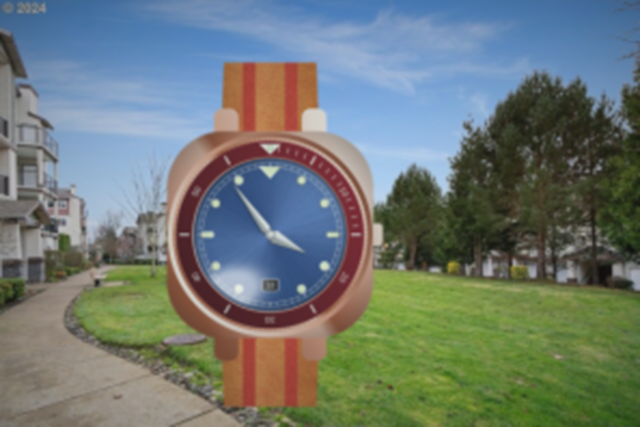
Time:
3.54
